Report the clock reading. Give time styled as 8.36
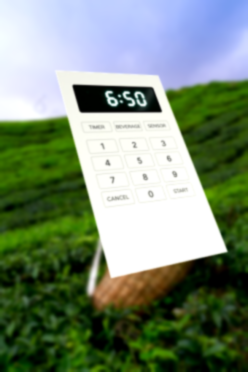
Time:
6.50
